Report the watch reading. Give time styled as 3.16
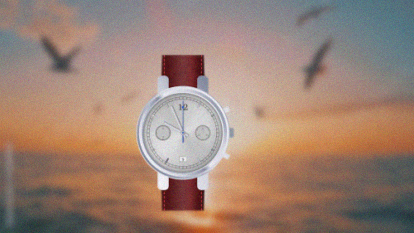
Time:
9.56
